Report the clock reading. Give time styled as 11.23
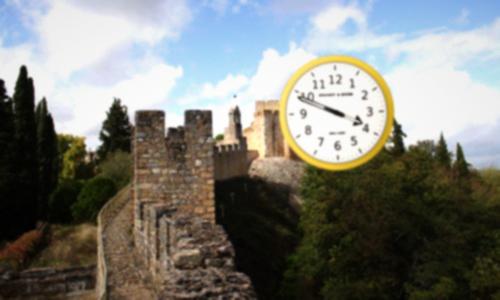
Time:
3.49
